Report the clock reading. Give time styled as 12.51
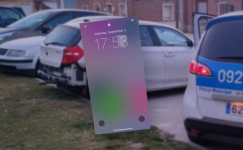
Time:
17.53
